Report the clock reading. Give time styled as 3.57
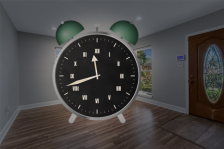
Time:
11.42
